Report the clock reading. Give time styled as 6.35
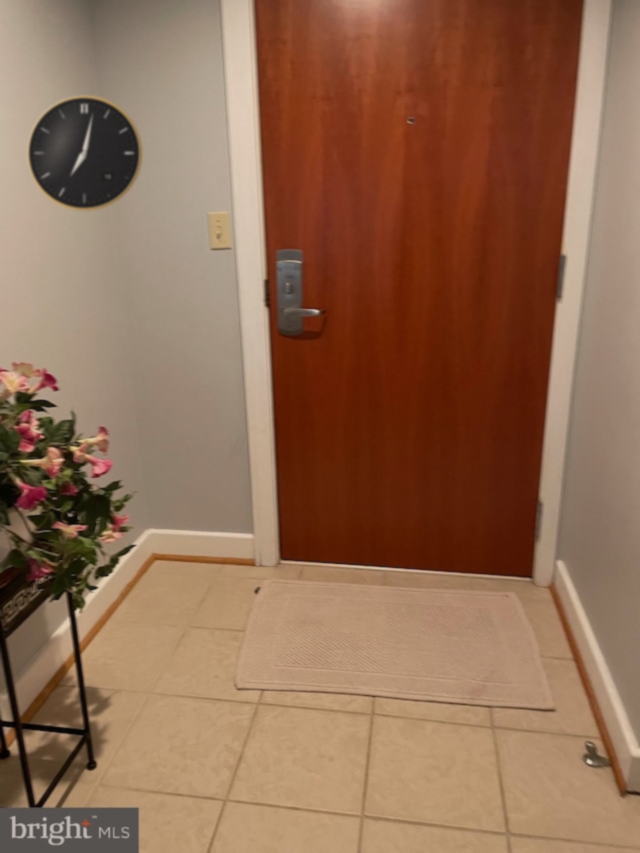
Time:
7.02
